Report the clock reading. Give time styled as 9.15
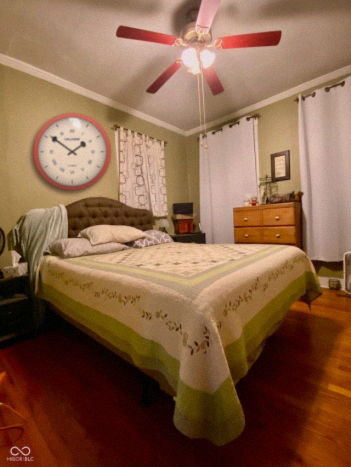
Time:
1.51
